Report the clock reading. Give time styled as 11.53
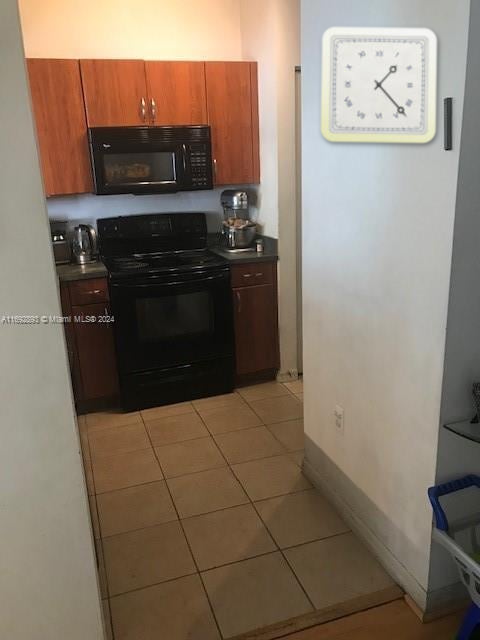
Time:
1.23
